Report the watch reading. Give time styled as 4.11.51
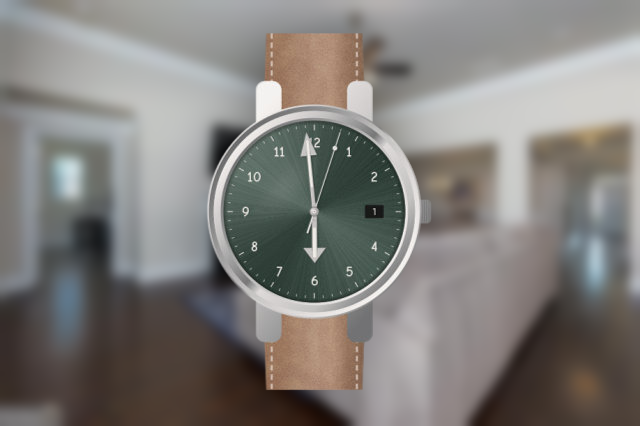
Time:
5.59.03
